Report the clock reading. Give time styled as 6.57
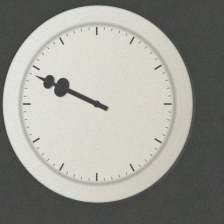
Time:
9.49
